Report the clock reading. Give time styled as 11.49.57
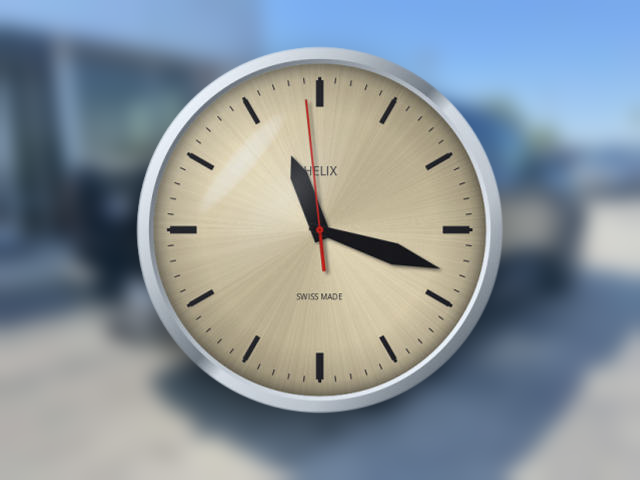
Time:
11.17.59
